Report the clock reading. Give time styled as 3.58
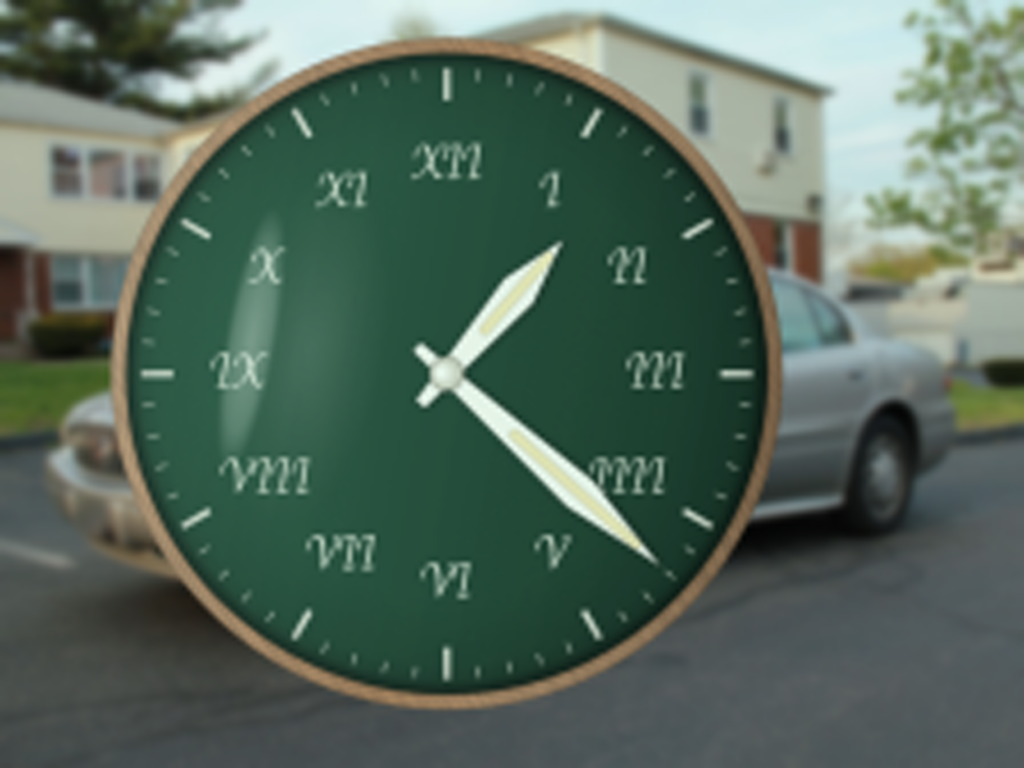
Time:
1.22
